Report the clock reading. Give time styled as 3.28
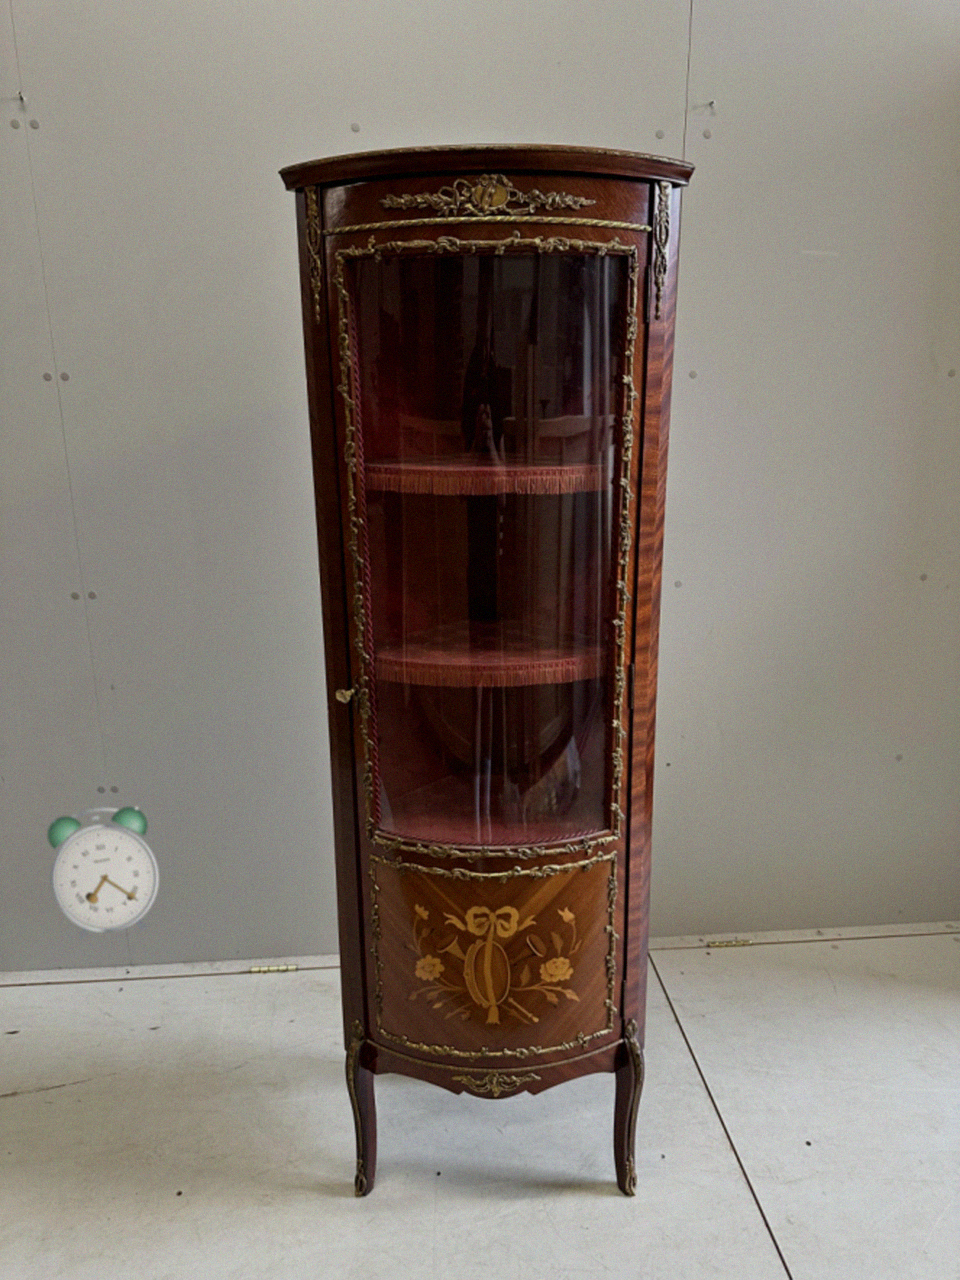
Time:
7.22
